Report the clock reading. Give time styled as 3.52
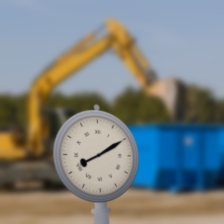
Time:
8.10
